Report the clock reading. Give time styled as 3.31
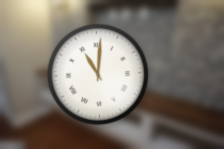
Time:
11.01
